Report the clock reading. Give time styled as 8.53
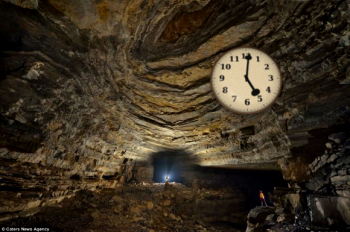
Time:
5.01
